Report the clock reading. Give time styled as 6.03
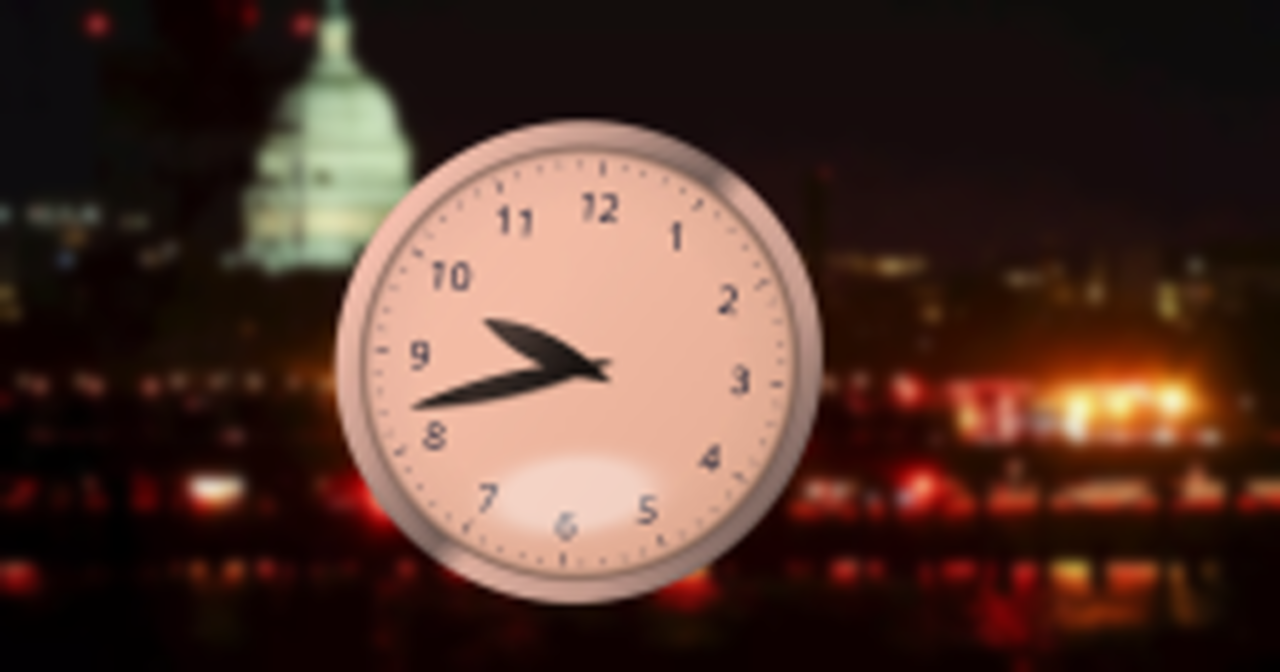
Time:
9.42
